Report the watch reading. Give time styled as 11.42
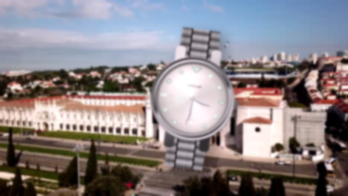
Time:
3.31
